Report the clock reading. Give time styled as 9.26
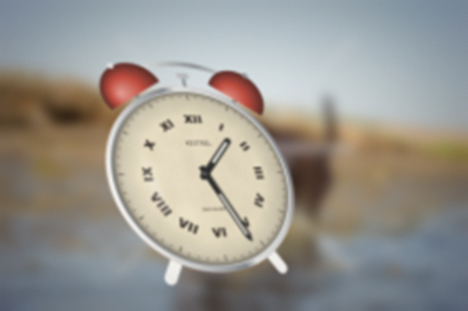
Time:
1.26
